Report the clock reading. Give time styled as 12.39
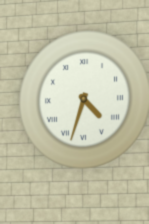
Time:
4.33
